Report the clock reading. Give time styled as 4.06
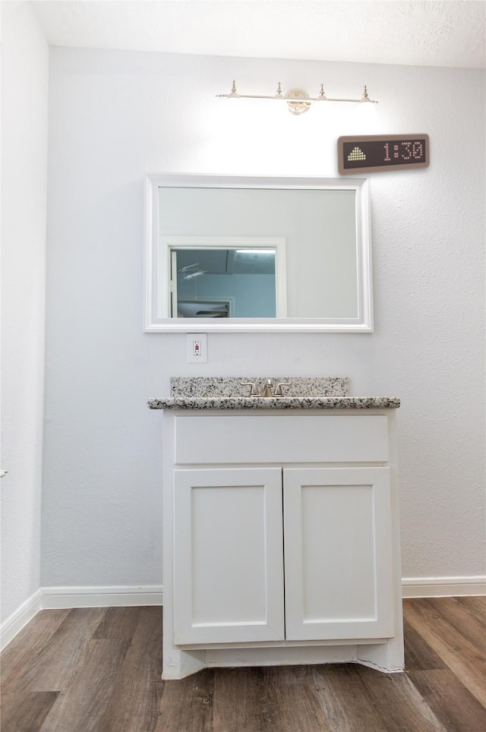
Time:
1.30
